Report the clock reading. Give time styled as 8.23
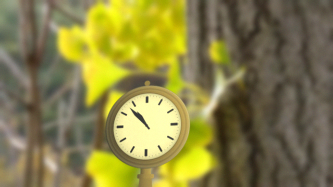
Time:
10.53
